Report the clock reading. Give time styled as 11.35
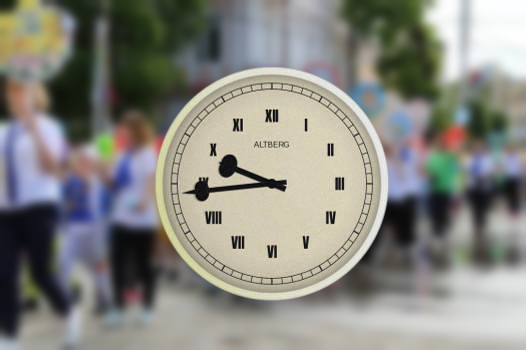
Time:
9.44
